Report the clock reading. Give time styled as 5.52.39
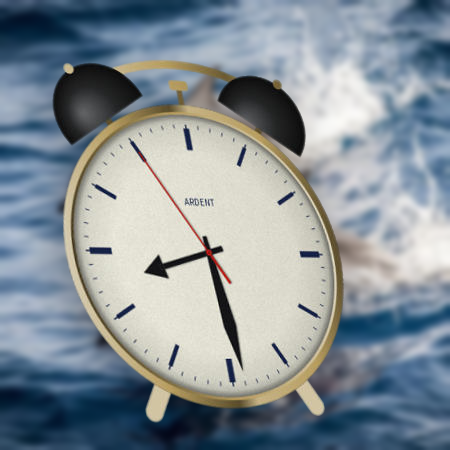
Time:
8.28.55
